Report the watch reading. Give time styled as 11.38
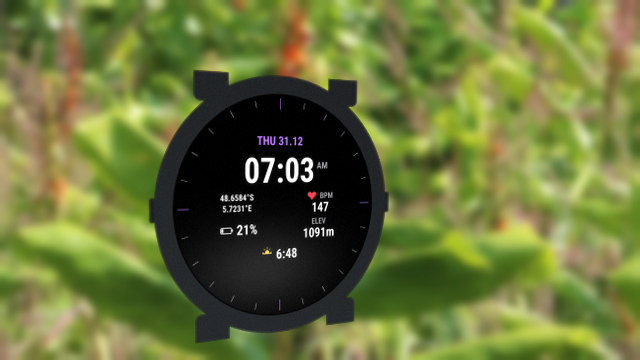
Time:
7.03
